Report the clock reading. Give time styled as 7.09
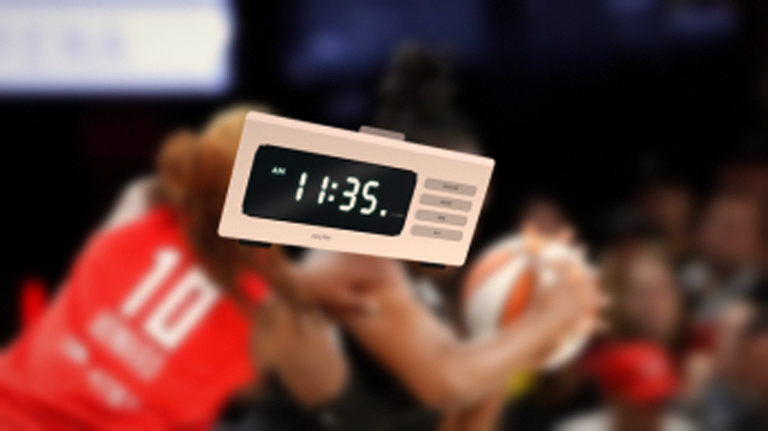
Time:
11.35
